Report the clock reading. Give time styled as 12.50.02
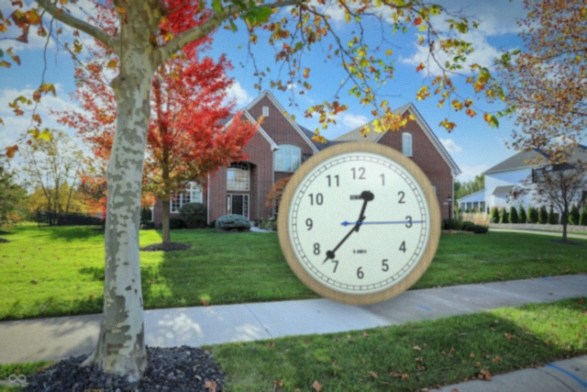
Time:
12.37.15
